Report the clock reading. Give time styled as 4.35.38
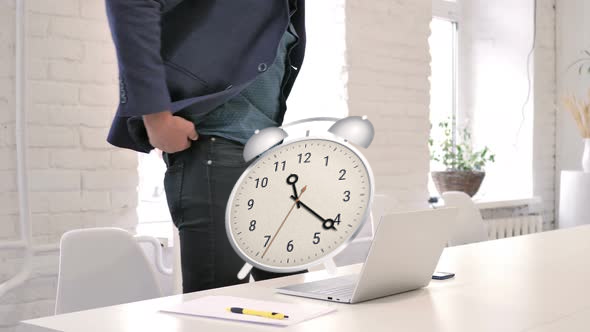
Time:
11.21.34
